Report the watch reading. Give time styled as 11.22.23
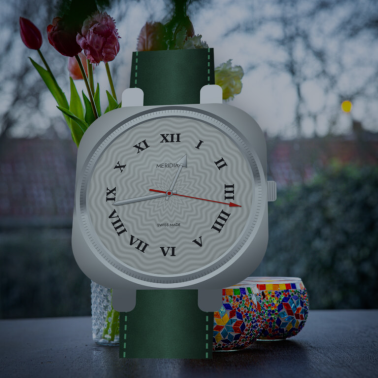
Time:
12.43.17
